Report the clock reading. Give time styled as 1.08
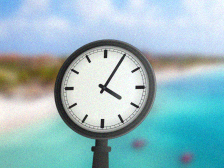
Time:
4.05
